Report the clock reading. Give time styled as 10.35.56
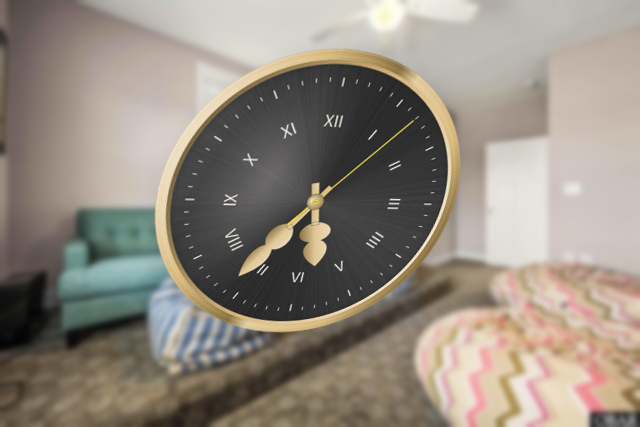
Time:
5.36.07
